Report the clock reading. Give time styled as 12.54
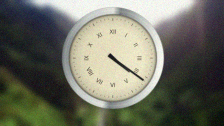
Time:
4.21
